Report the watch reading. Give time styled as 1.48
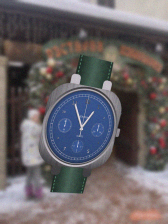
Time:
12.55
